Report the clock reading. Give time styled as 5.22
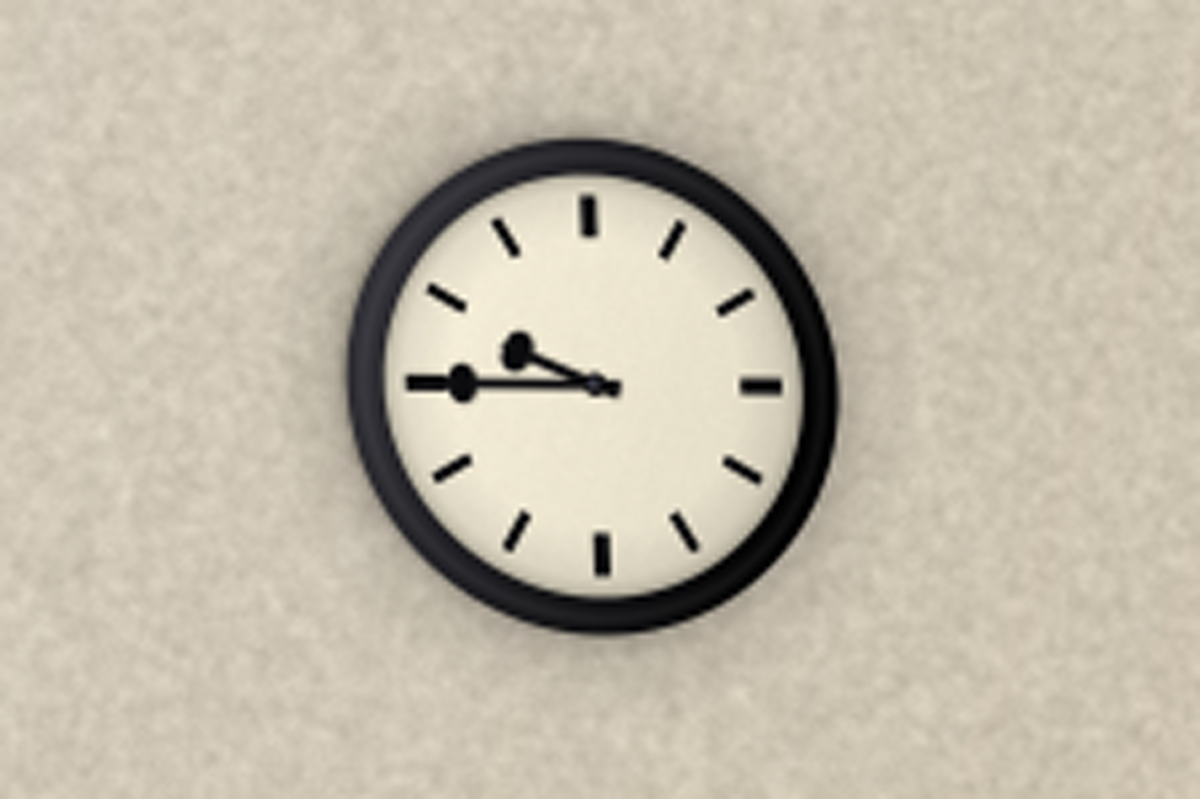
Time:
9.45
